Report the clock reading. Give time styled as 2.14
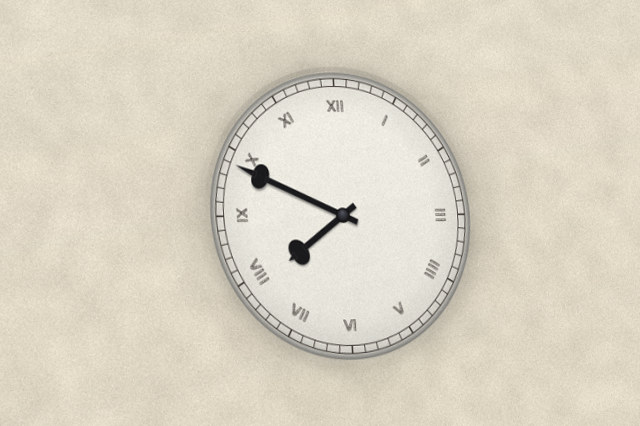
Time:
7.49
